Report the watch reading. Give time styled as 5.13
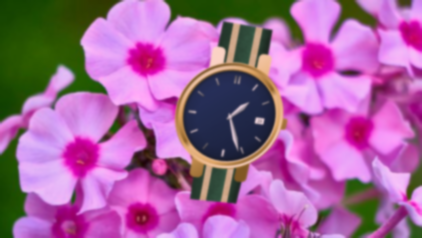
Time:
1.26
